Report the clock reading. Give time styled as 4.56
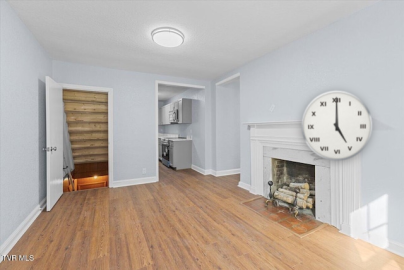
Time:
5.00
